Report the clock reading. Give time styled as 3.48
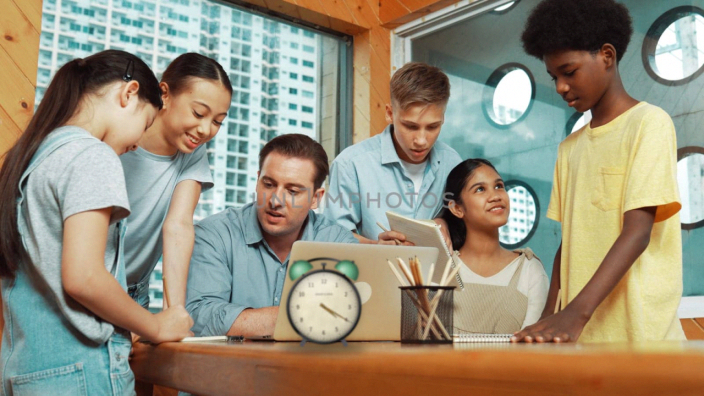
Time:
4.20
